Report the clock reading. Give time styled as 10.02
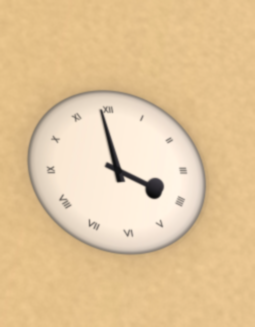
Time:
3.59
